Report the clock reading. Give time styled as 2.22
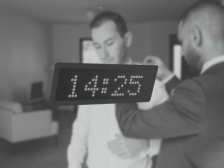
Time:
14.25
